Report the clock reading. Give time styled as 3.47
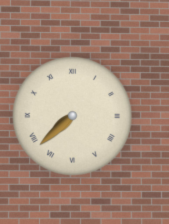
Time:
7.38
